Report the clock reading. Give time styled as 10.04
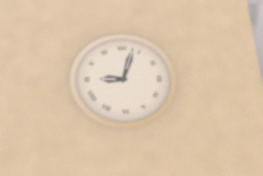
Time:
9.03
